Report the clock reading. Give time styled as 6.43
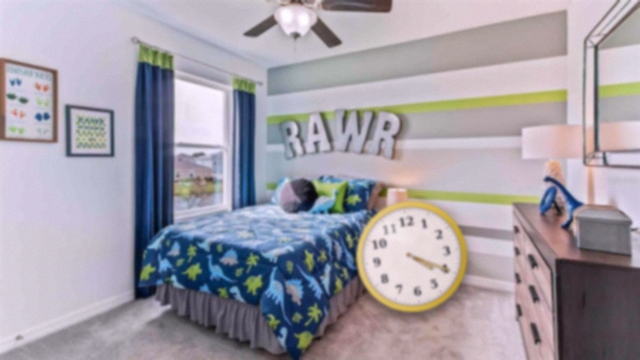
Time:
4.20
